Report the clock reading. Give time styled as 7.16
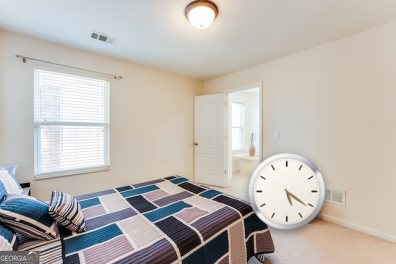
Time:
5.21
